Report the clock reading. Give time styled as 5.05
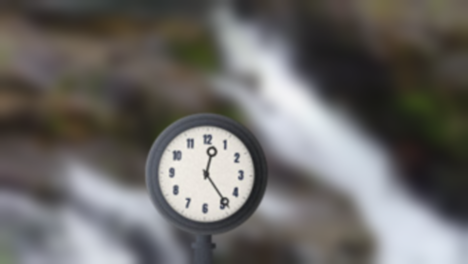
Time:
12.24
